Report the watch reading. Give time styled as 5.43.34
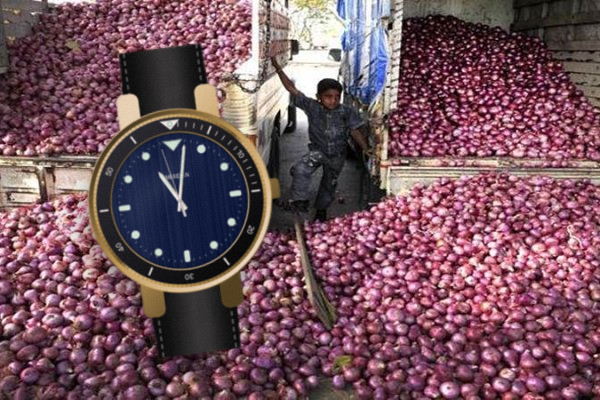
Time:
11.01.58
